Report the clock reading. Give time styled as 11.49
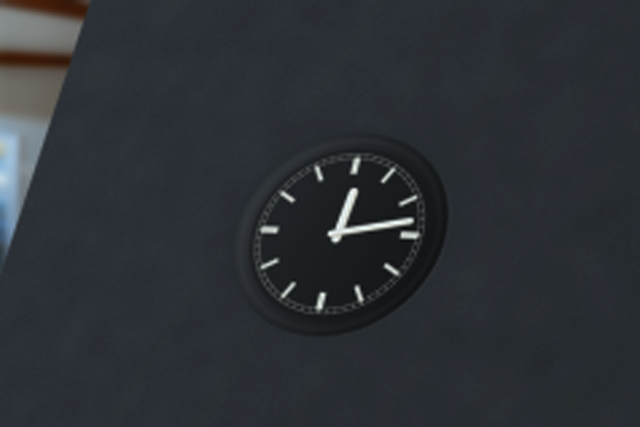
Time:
12.13
